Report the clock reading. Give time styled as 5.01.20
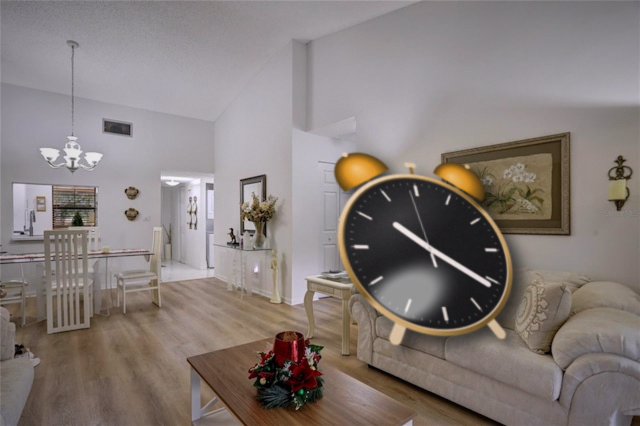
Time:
10.20.59
